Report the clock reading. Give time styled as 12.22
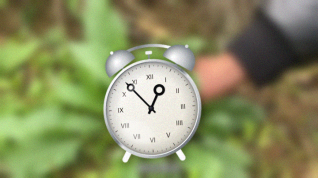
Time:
12.53
